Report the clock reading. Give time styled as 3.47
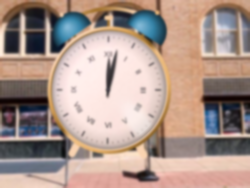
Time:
12.02
